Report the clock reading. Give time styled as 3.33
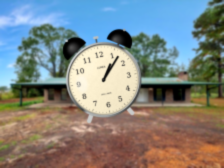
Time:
1.07
